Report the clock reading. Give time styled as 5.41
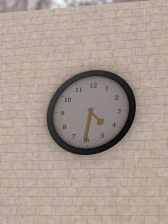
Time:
4.31
